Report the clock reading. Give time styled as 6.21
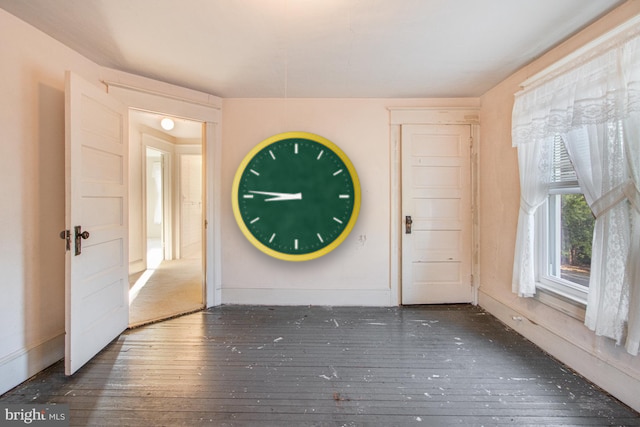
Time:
8.46
